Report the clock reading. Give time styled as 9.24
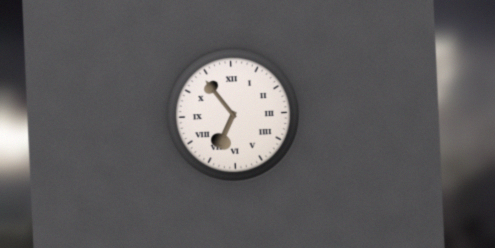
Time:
6.54
